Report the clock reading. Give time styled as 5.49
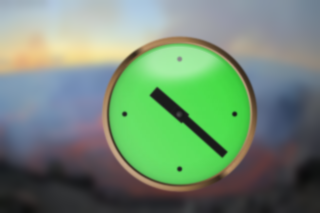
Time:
10.22
